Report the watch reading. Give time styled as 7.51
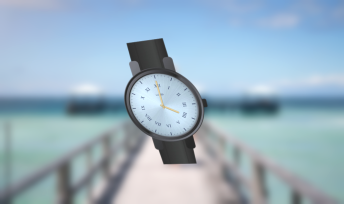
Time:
4.00
